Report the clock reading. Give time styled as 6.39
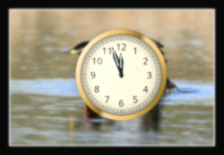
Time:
11.57
